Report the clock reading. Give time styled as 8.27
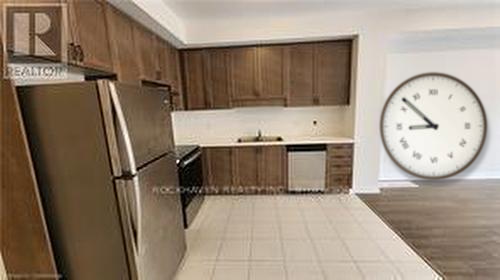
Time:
8.52
